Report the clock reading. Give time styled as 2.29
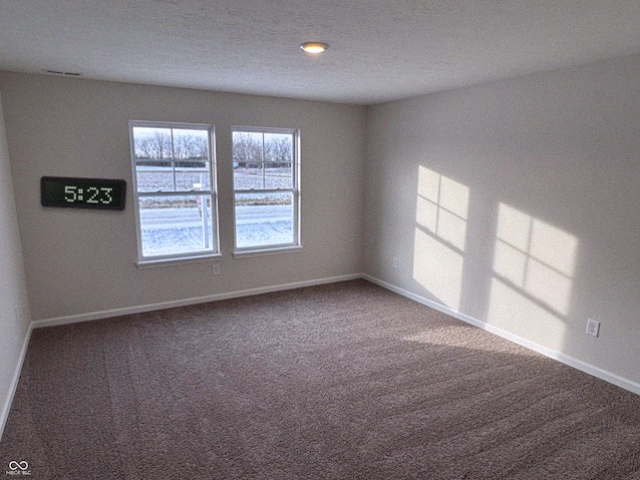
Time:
5.23
